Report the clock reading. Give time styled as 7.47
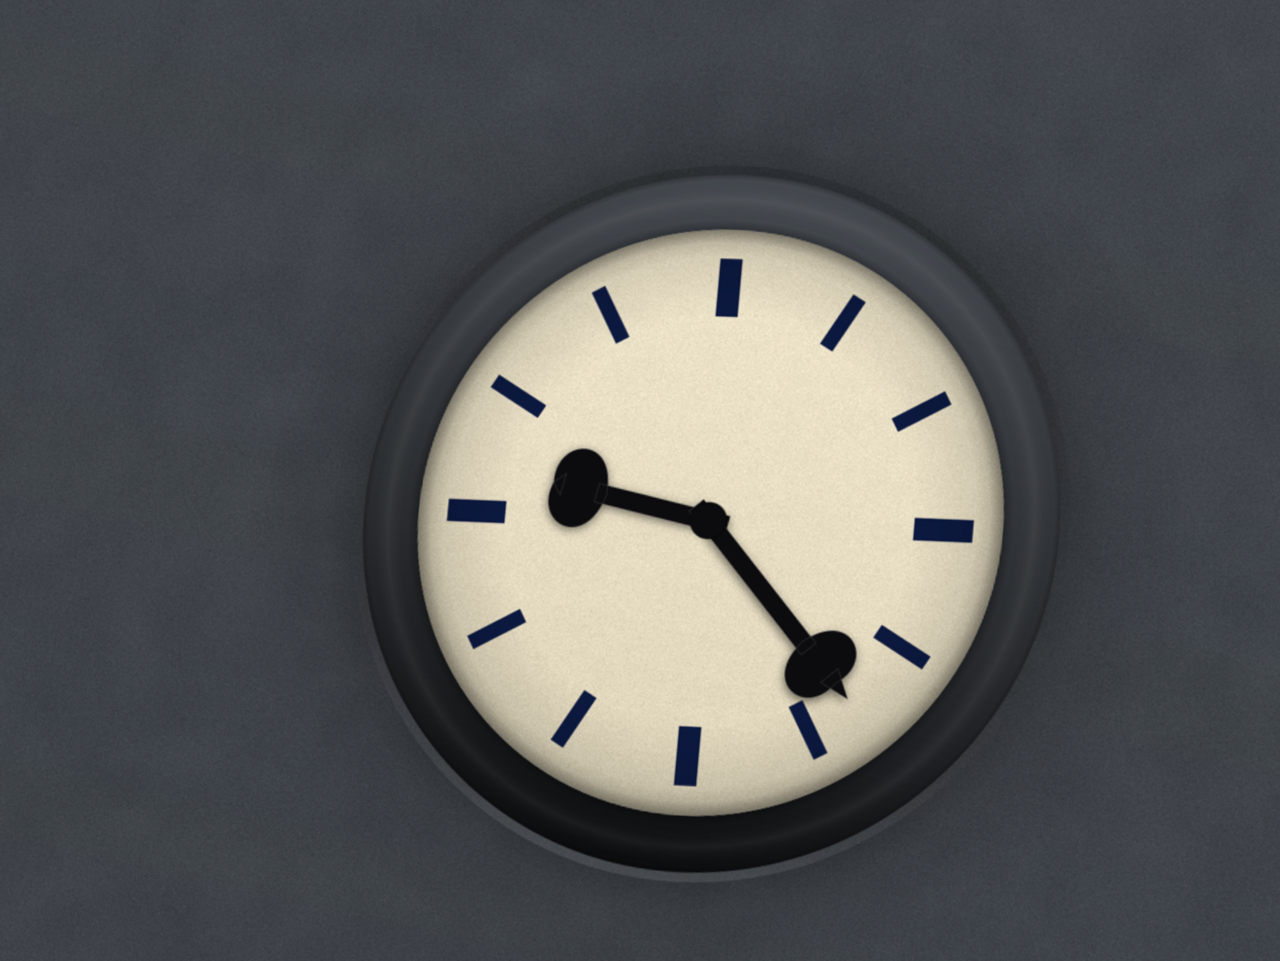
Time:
9.23
